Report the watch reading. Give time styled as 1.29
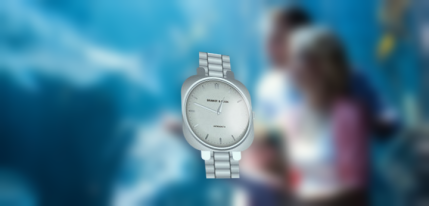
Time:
12.48
